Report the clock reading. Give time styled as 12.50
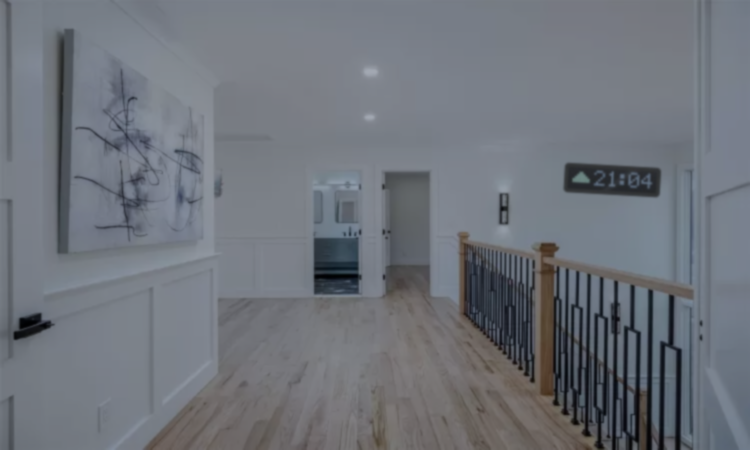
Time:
21.04
